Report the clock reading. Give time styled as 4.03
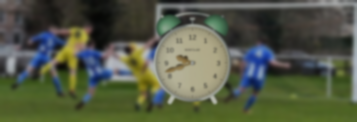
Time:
9.42
